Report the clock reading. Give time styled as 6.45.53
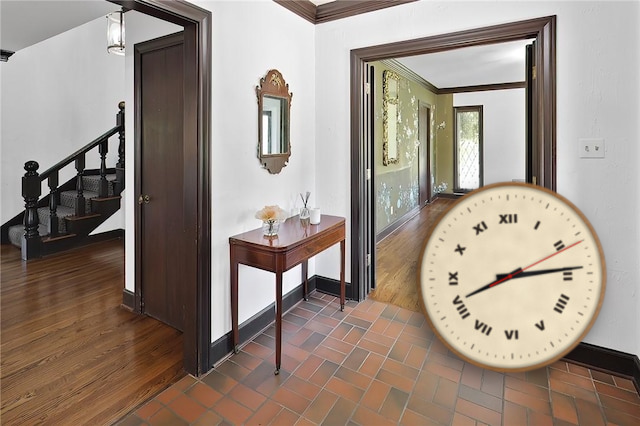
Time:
8.14.11
